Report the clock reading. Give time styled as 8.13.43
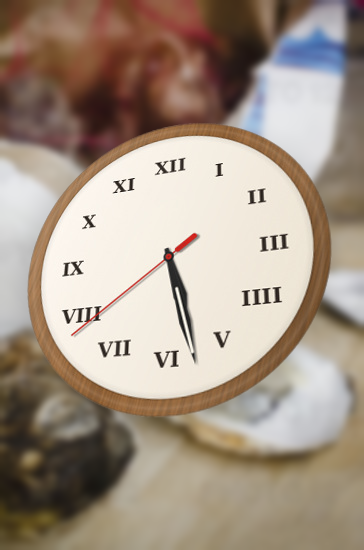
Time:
5.27.39
